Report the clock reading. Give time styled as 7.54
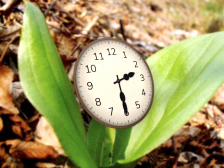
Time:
2.30
